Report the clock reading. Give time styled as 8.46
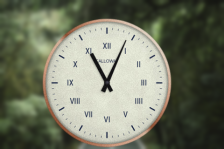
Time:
11.04
